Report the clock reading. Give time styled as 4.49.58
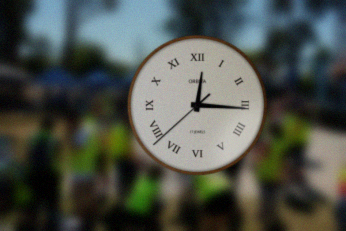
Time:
12.15.38
